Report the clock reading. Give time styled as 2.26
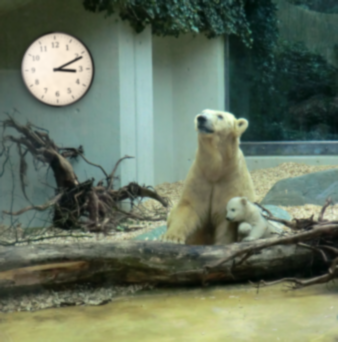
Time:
3.11
